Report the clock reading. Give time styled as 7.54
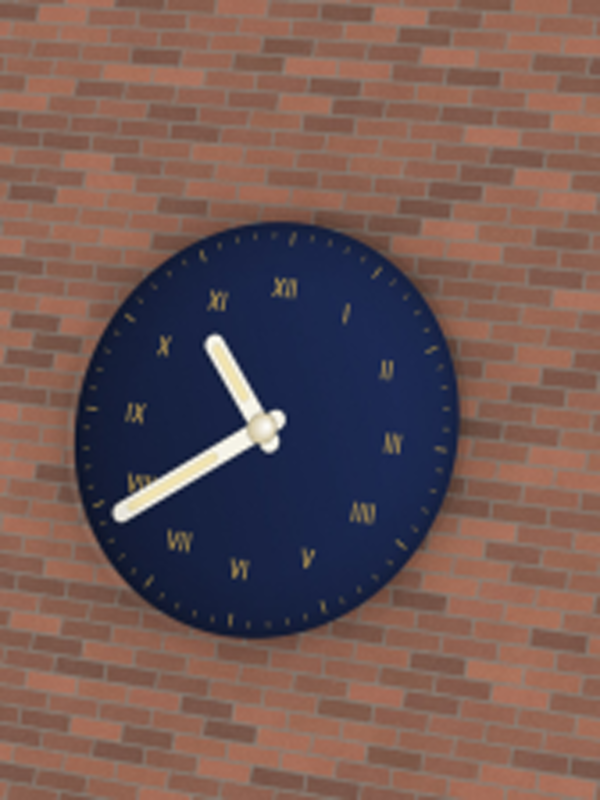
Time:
10.39
